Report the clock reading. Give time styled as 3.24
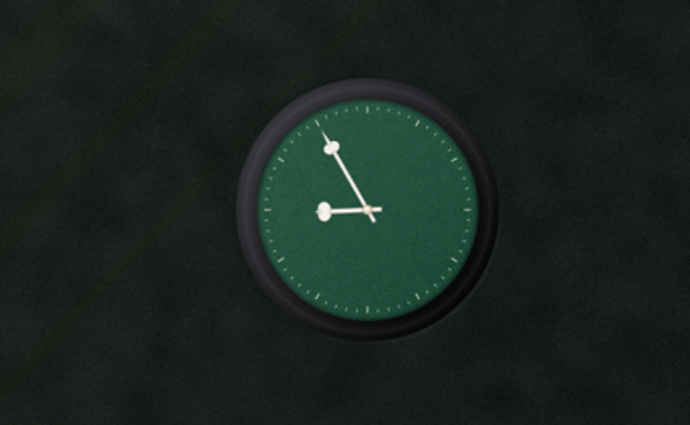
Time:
8.55
